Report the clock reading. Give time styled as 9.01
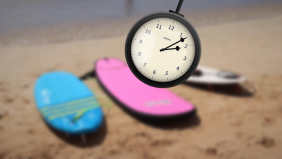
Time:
2.07
